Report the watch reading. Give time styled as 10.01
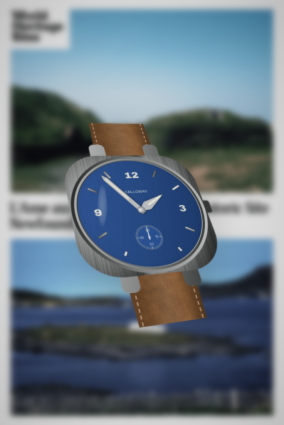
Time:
1.54
